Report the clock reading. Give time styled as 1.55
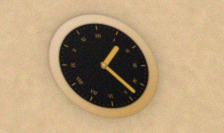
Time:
1.23
